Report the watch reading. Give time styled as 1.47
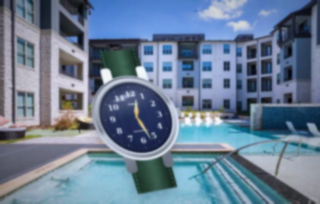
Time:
12.27
